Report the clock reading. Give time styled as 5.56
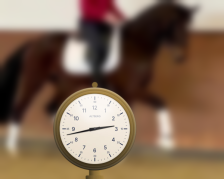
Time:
2.43
